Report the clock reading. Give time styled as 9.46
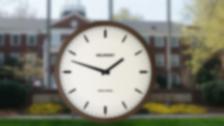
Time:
1.48
